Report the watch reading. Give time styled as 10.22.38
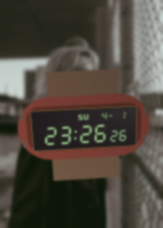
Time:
23.26.26
